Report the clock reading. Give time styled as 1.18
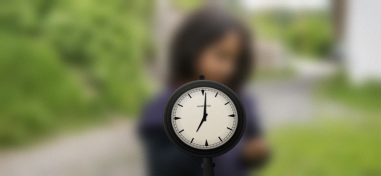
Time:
7.01
